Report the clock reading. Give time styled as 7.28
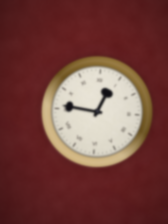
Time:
12.46
